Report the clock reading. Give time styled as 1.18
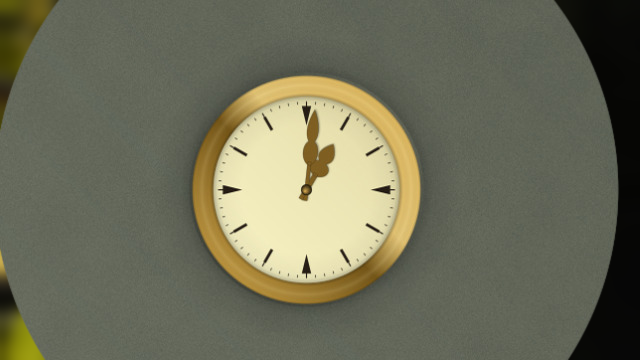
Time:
1.01
